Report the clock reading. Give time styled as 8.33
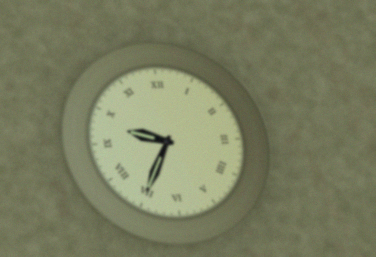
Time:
9.35
